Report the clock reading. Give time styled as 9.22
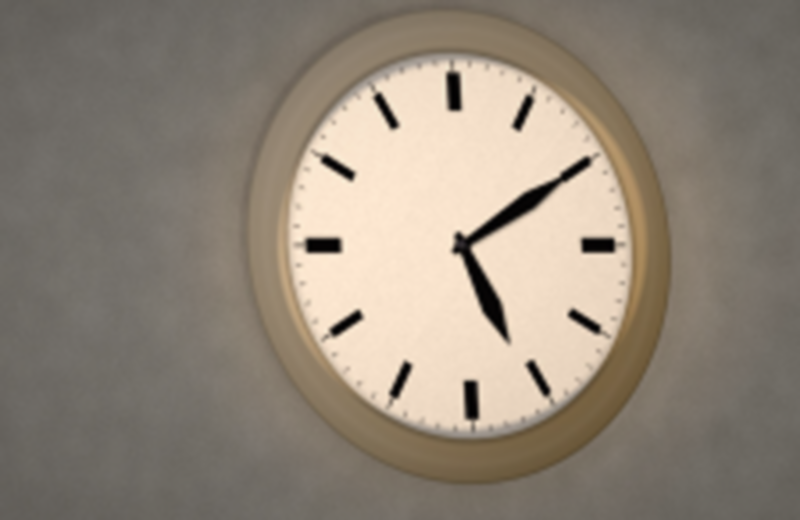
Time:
5.10
